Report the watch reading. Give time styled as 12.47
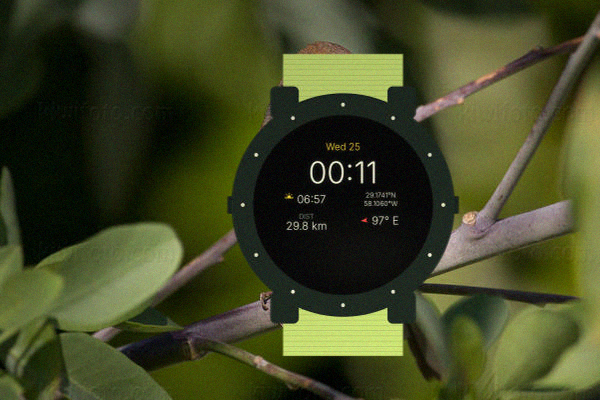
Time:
0.11
